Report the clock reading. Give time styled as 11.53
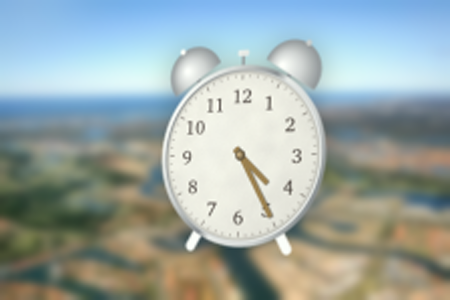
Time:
4.25
